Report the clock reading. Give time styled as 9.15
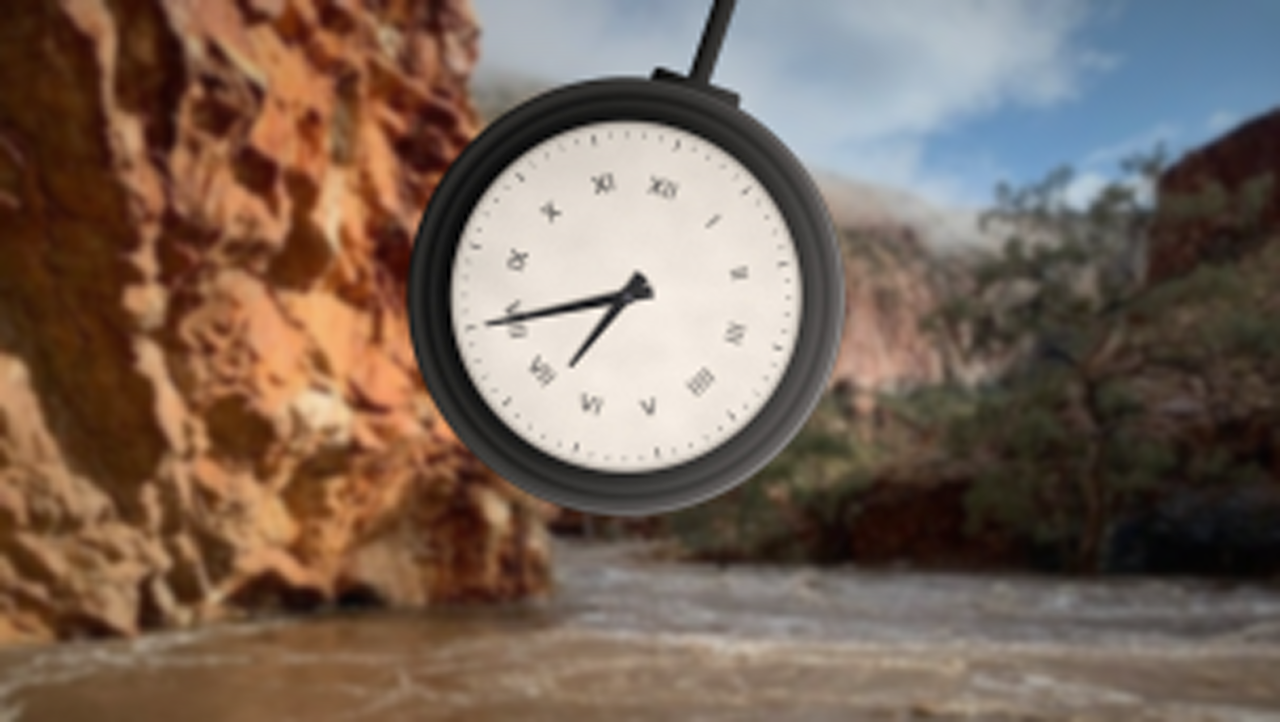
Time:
6.40
